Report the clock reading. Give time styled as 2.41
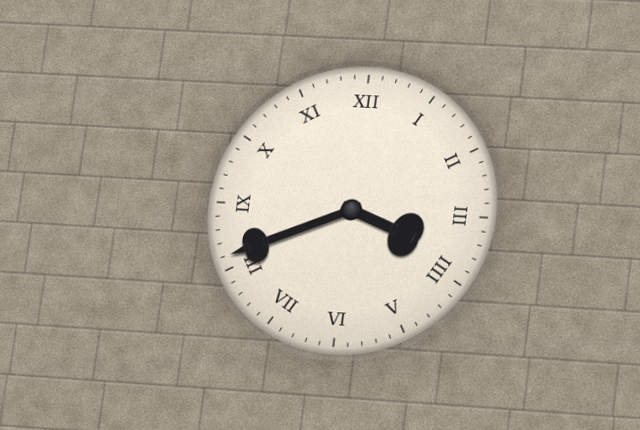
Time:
3.41
